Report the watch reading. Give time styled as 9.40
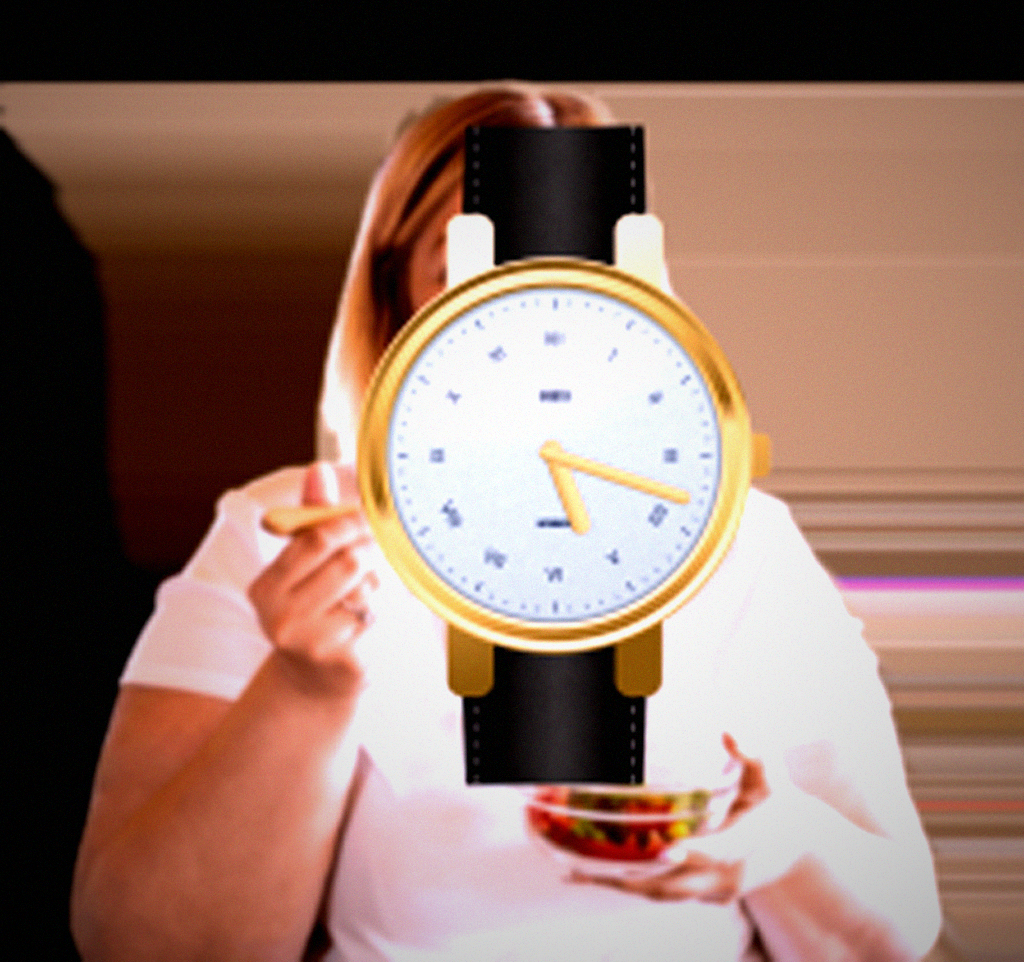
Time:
5.18
